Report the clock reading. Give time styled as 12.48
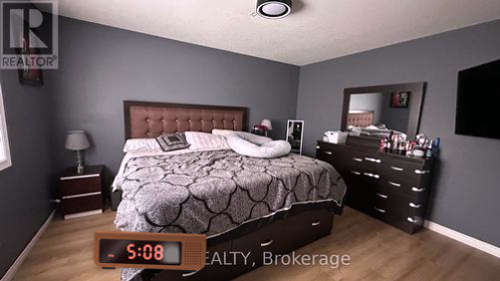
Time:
5.08
